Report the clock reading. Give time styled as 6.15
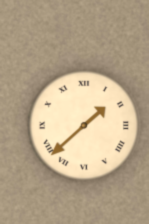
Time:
1.38
